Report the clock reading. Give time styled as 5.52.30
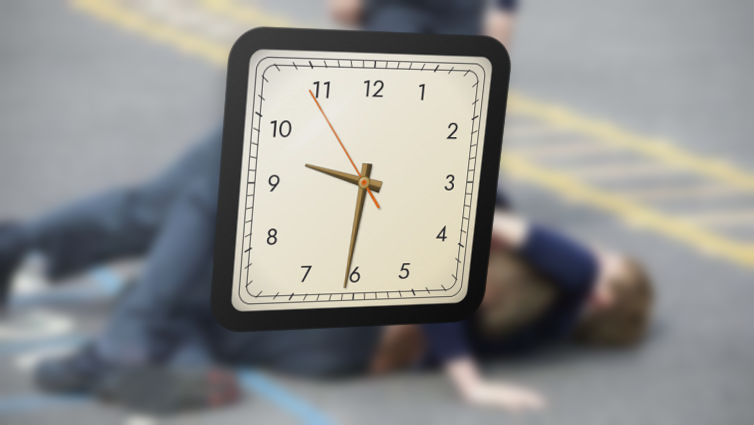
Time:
9.30.54
